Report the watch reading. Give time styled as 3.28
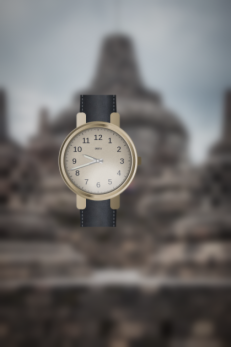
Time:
9.42
